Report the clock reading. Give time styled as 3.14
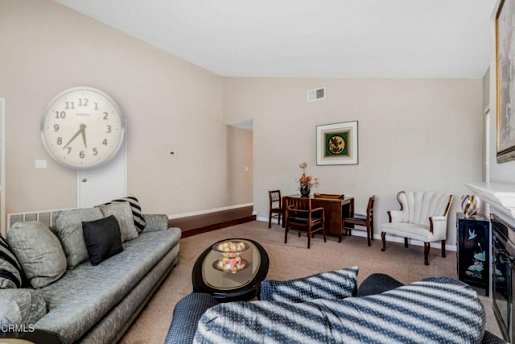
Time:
5.37
